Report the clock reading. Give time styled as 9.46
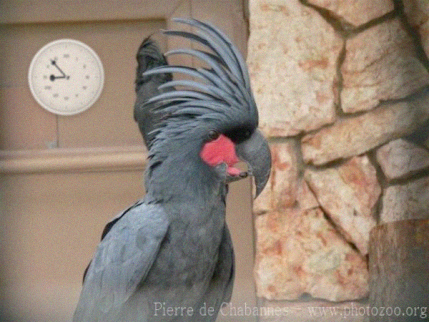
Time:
8.53
